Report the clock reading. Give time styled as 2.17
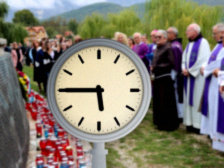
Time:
5.45
